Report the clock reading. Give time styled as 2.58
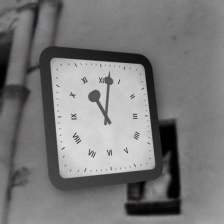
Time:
11.02
